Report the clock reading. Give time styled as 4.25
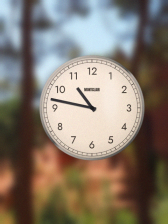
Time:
10.47
